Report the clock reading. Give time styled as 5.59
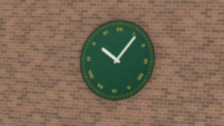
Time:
10.06
